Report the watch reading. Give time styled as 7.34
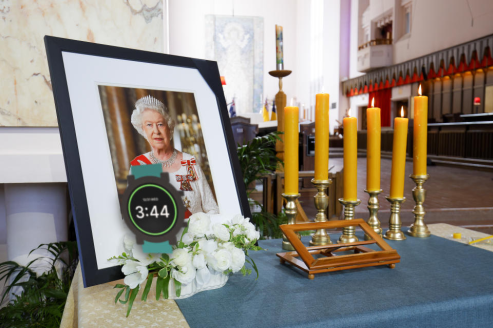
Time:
3.44
